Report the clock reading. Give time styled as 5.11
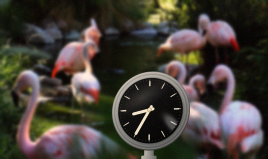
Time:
8.35
